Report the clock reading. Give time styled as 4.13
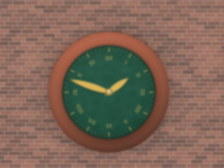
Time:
1.48
